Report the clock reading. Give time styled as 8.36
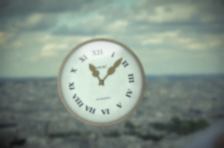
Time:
11.08
